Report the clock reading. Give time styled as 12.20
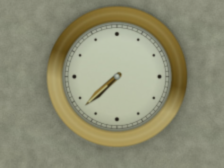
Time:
7.38
